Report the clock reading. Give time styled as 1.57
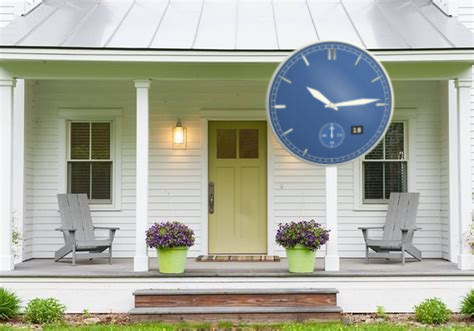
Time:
10.14
